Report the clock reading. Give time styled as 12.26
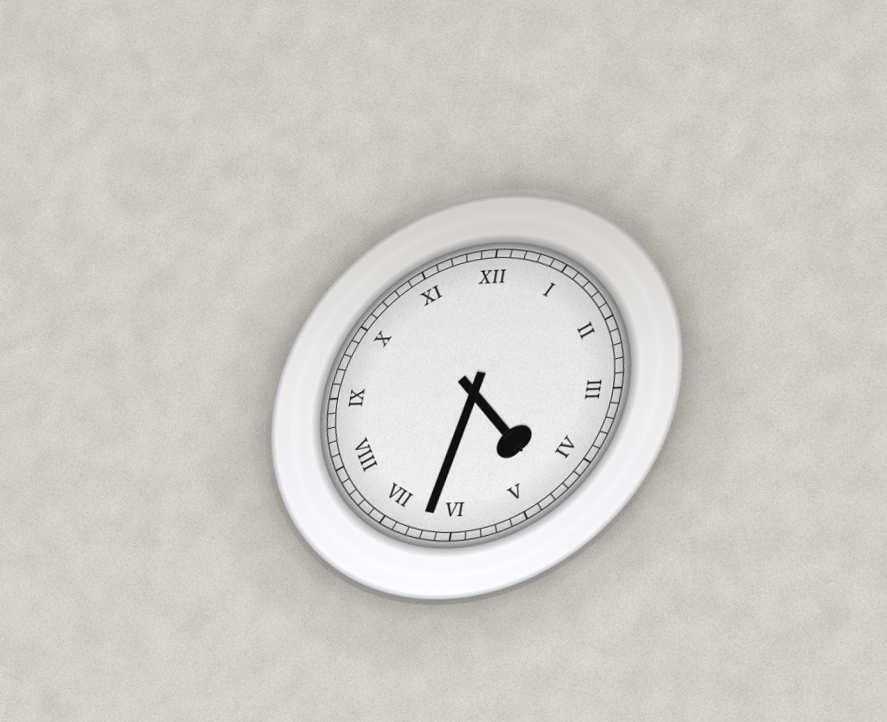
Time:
4.32
